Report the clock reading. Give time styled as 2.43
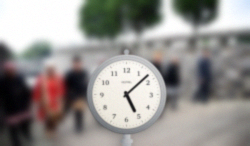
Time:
5.08
